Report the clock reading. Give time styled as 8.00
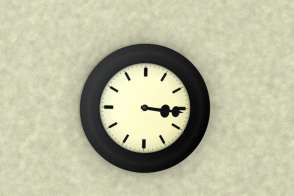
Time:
3.16
